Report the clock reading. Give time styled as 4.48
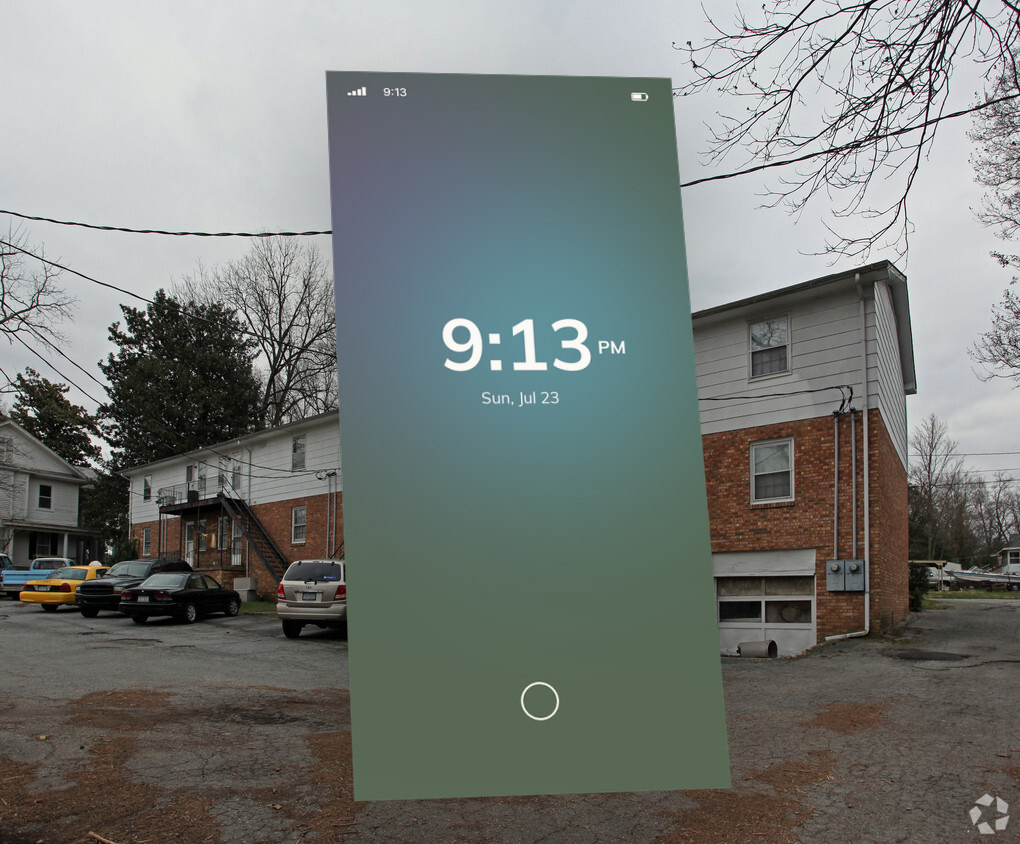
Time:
9.13
